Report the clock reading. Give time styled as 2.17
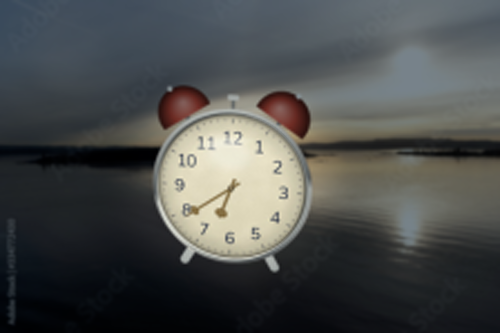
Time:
6.39
